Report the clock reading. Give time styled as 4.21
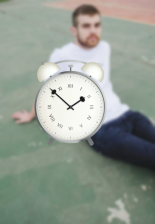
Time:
1.52
